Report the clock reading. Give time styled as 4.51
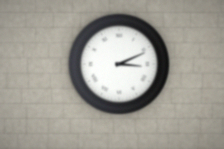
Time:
3.11
